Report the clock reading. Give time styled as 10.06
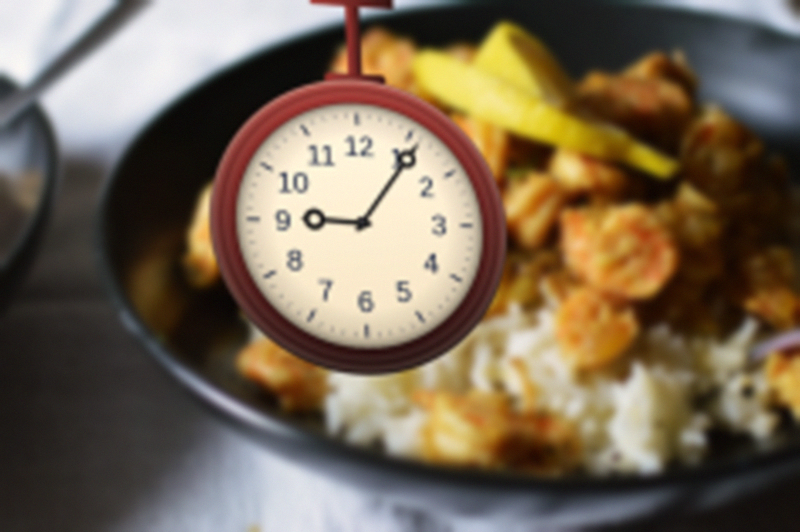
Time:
9.06
